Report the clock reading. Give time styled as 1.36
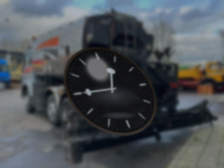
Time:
12.45
